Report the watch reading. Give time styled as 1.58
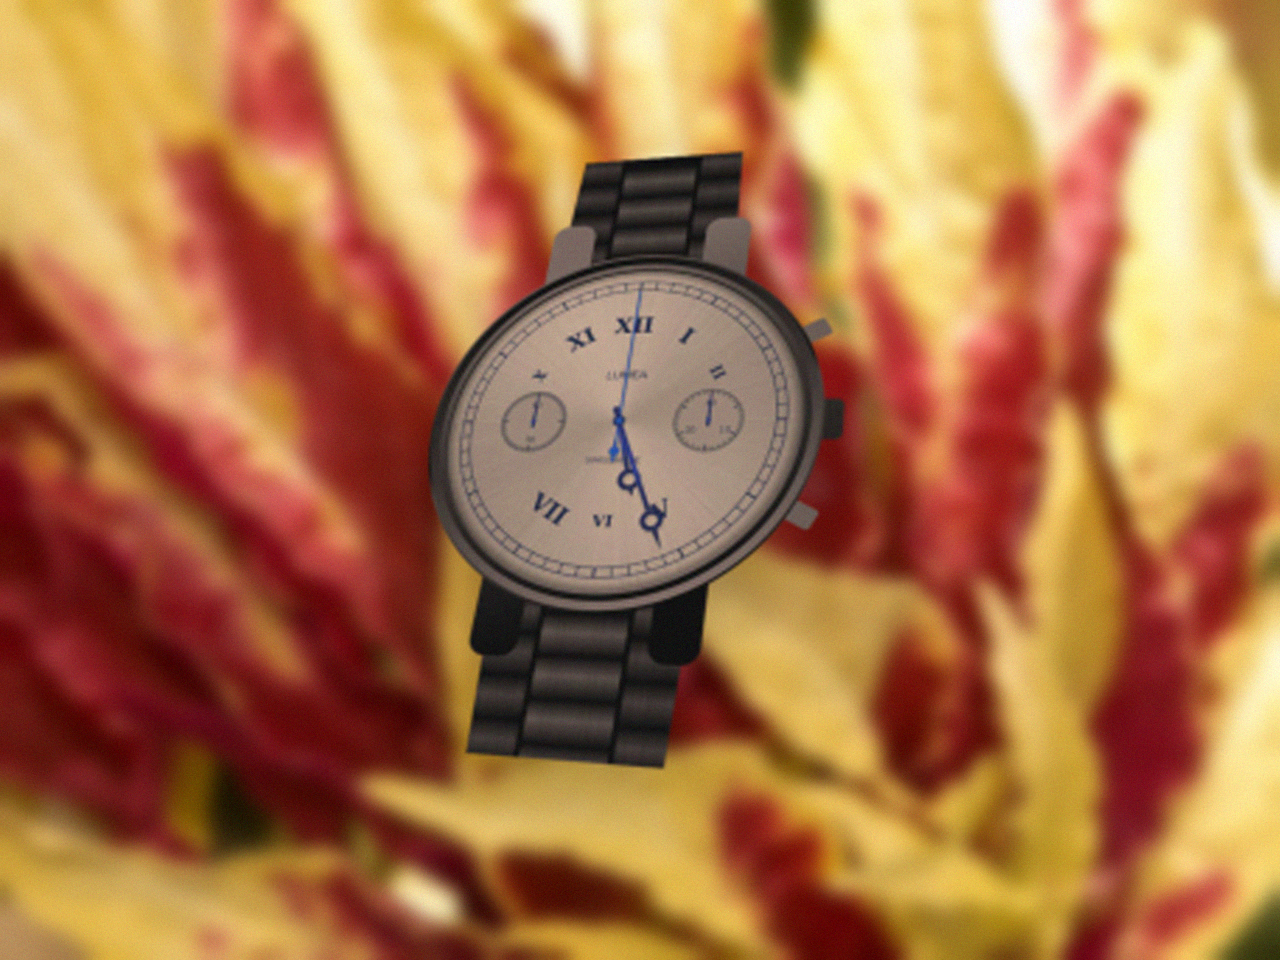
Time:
5.26
